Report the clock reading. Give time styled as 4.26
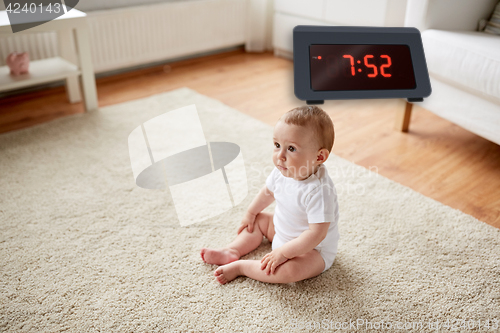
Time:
7.52
